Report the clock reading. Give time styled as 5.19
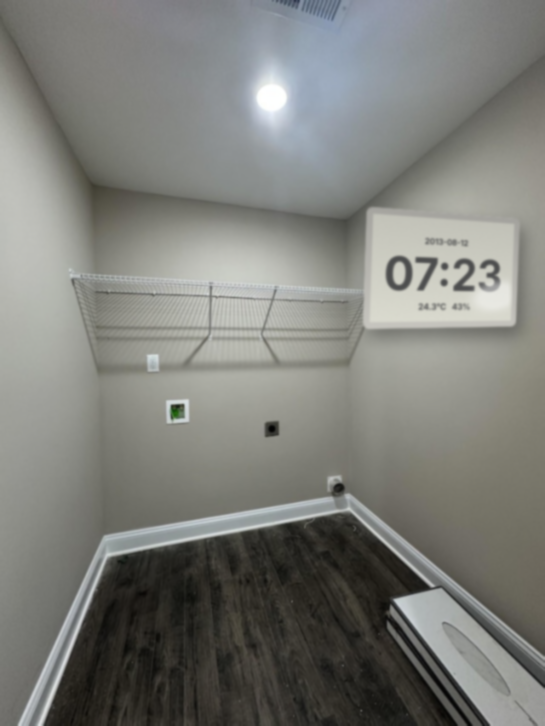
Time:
7.23
